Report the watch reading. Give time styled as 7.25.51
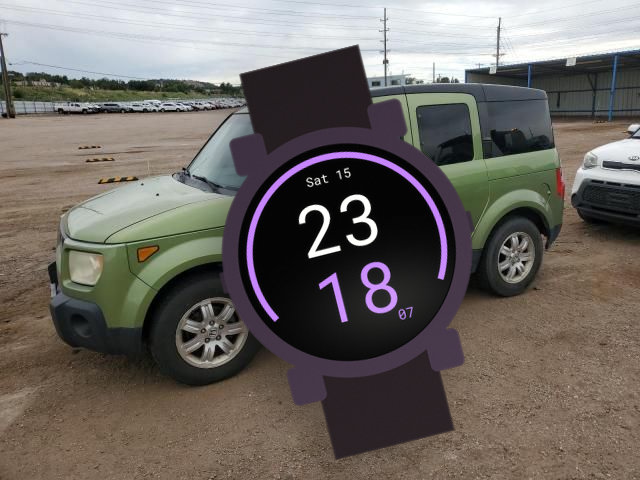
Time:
23.18.07
